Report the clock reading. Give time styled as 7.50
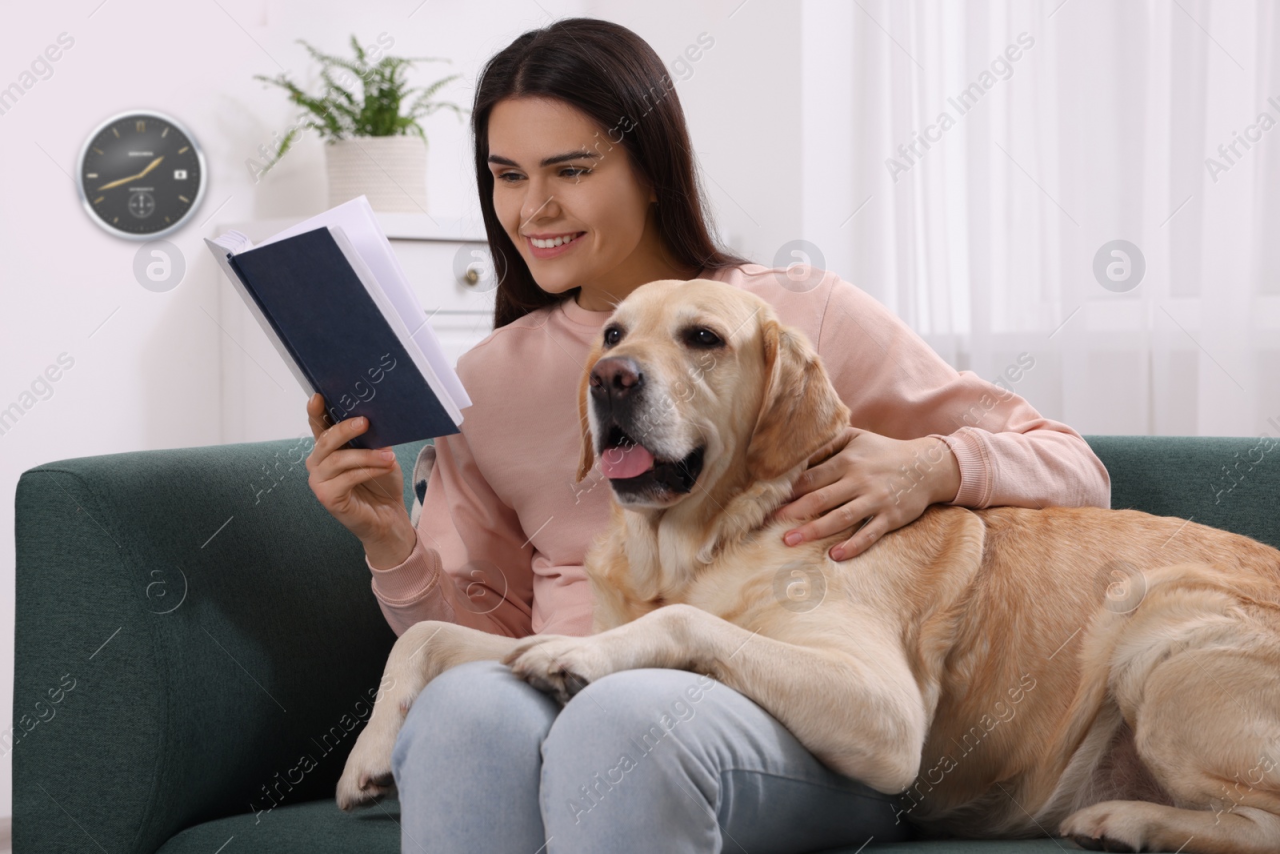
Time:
1.42
